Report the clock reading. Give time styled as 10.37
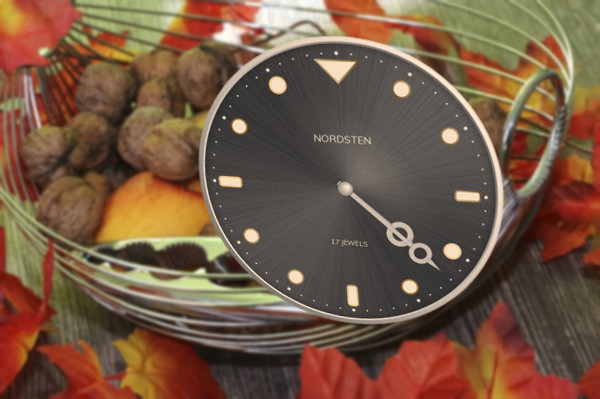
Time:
4.22
